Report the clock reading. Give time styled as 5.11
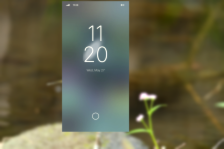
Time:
11.20
